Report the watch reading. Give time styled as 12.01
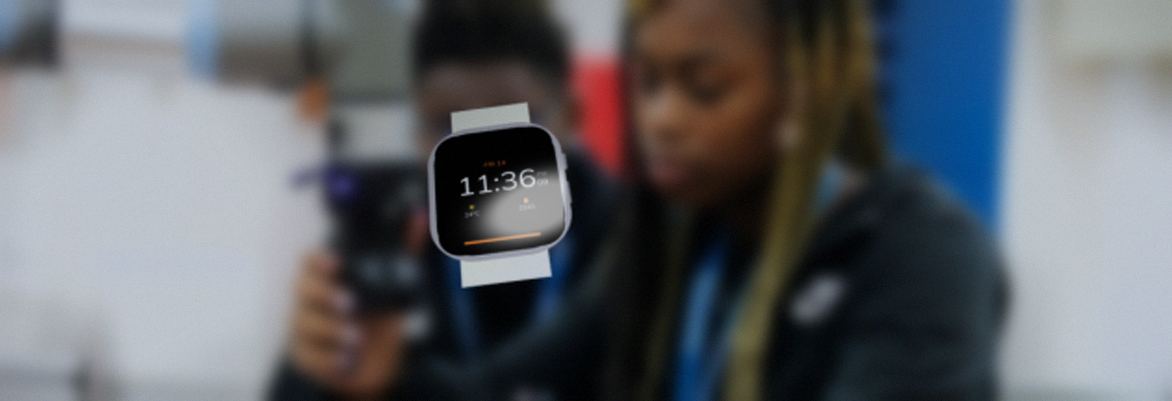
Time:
11.36
